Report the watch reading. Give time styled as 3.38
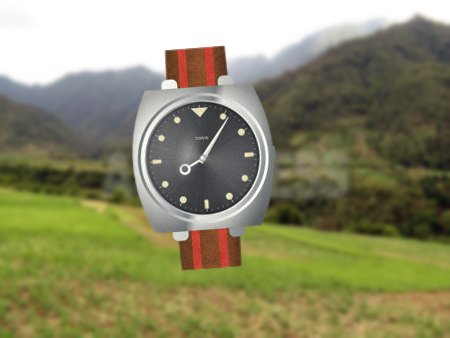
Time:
8.06
